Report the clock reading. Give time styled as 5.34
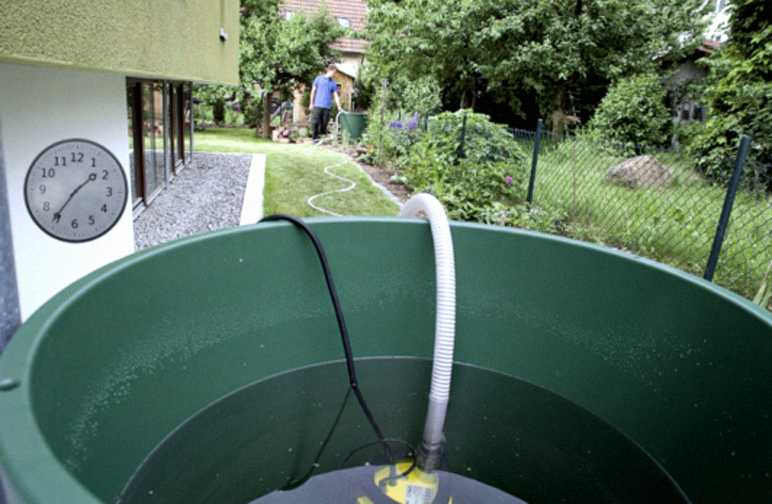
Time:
1.36
